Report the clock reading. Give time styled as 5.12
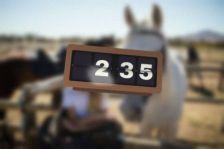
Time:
2.35
